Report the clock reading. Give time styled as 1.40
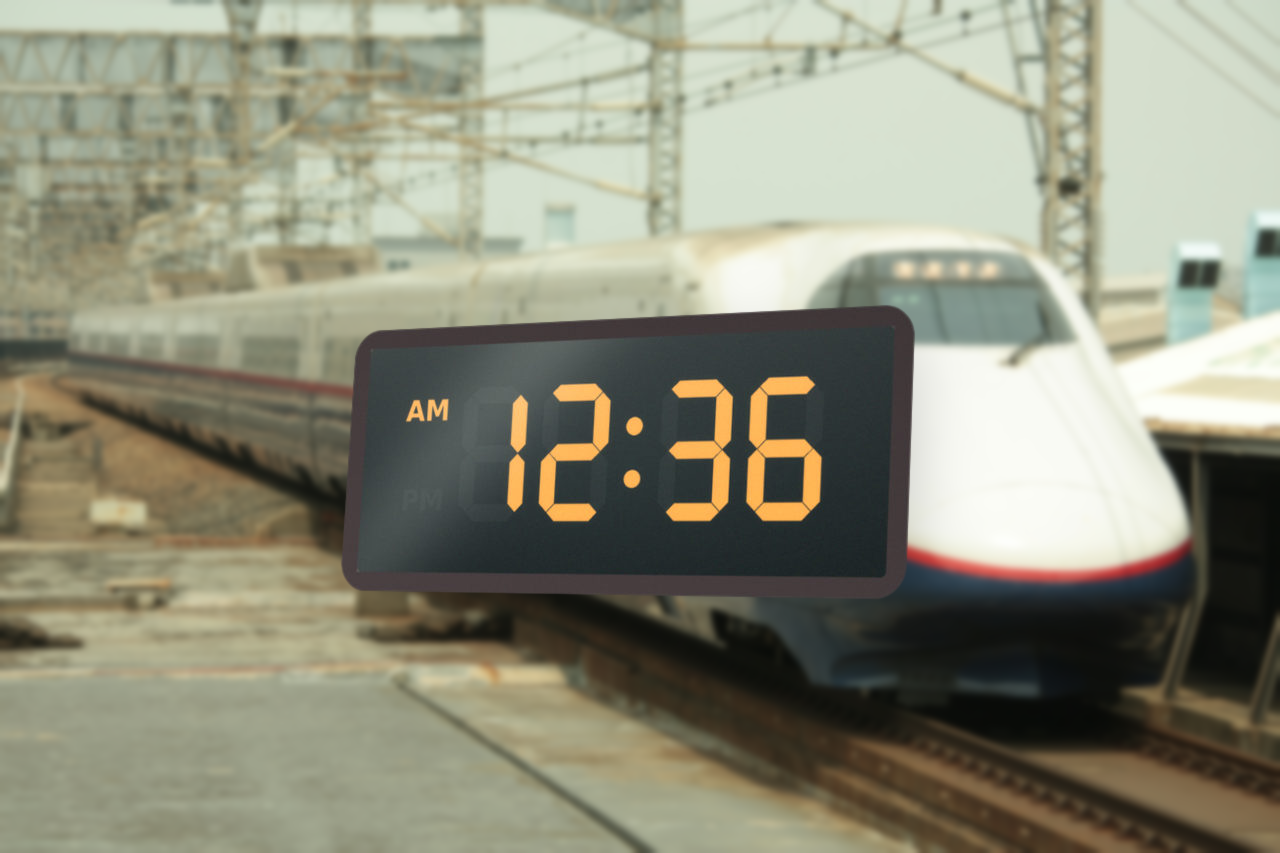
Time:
12.36
